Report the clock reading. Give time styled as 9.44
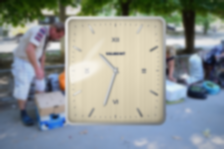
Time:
10.33
